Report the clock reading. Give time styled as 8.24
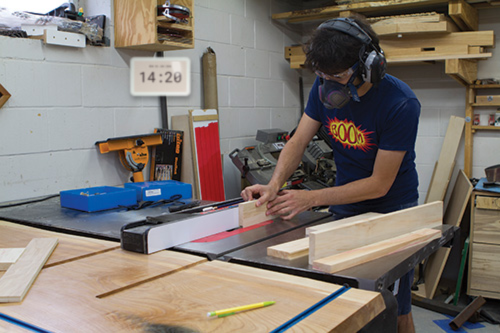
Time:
14.20
